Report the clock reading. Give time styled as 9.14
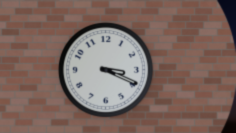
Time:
3.19
